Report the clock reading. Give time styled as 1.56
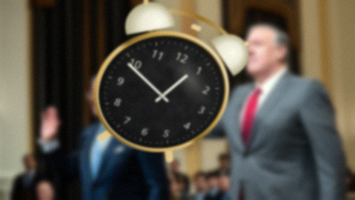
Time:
12.49
